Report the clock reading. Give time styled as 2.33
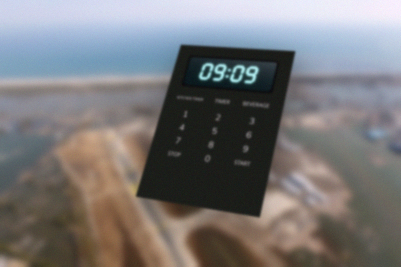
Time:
9.09
